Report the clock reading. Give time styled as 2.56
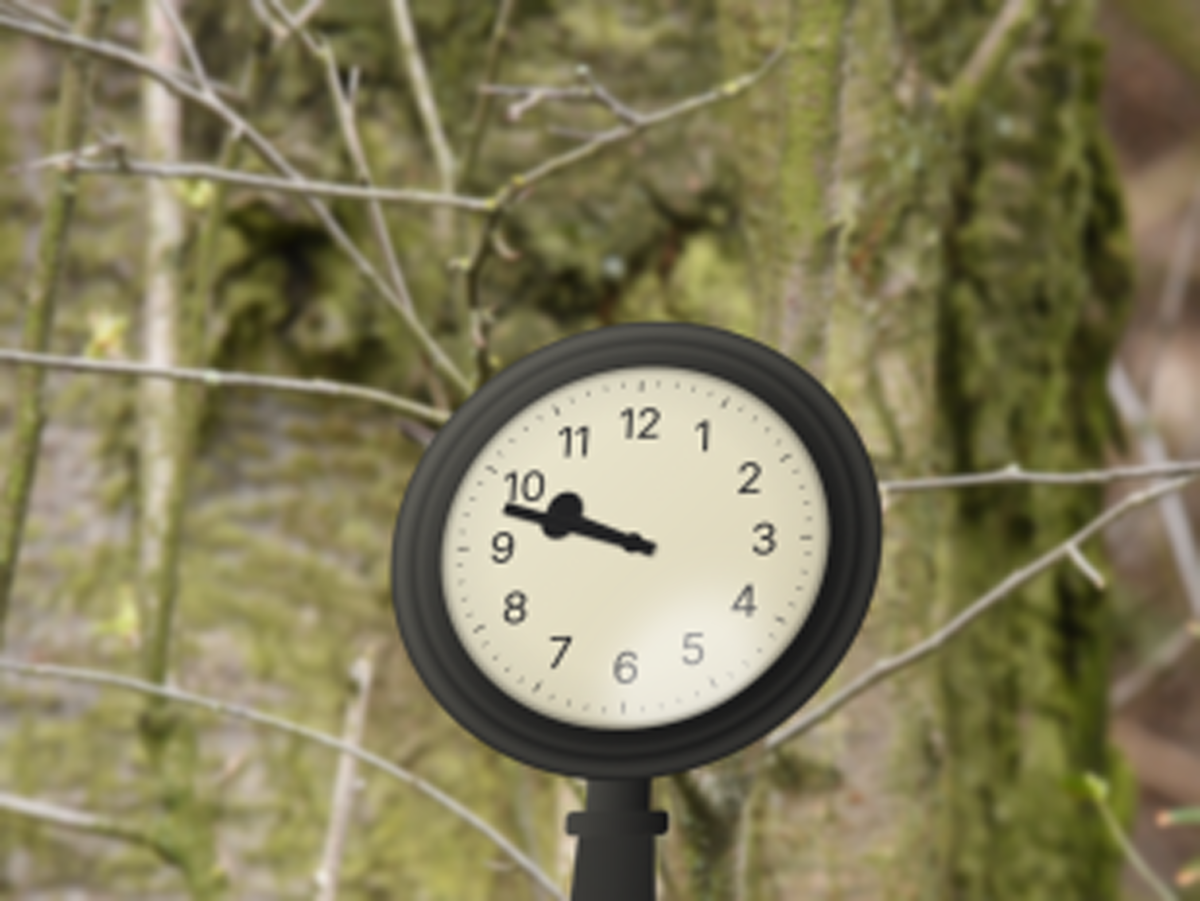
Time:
9.48
